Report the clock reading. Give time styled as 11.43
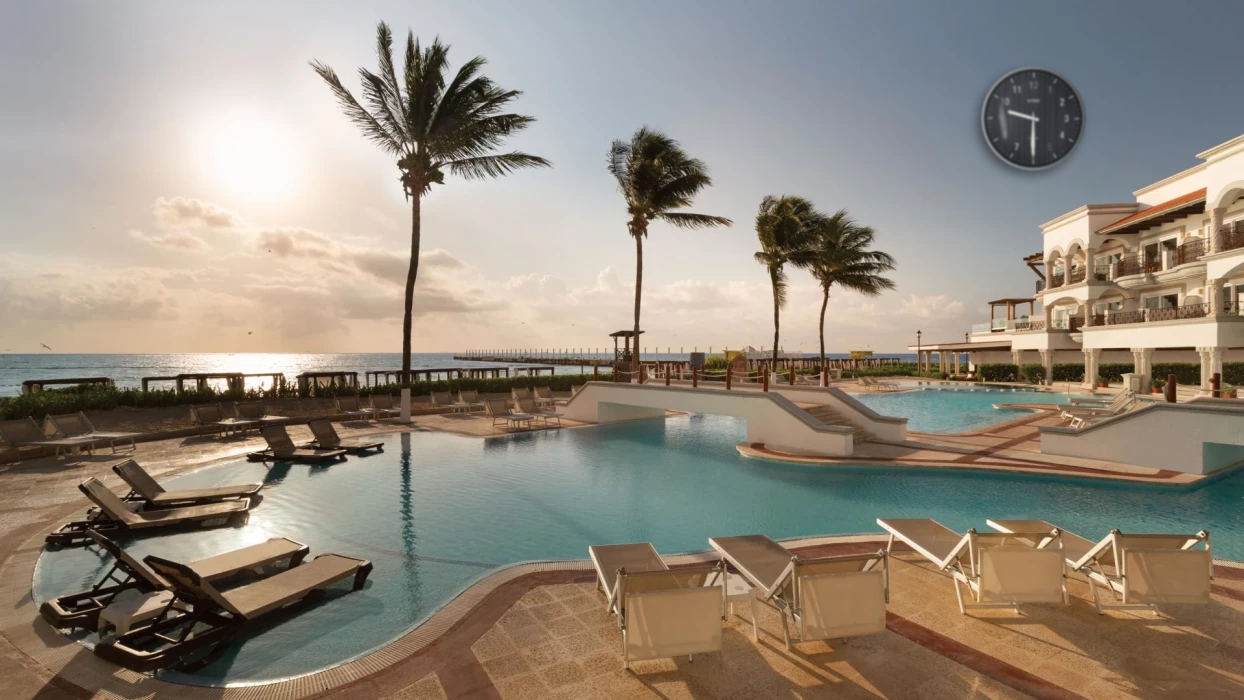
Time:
9.30
